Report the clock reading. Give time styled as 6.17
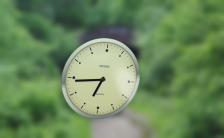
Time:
6.44
